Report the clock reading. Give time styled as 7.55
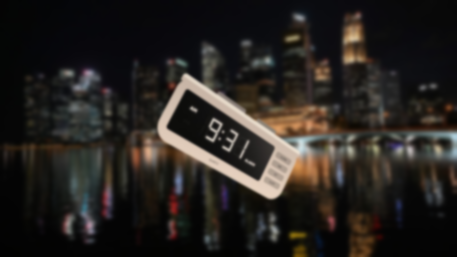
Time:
9.31
